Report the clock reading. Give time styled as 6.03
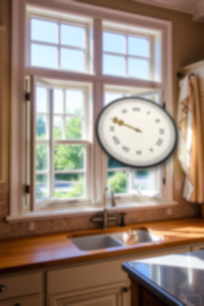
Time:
9.49
